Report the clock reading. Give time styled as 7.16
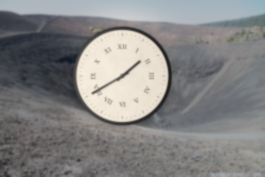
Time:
1.40
